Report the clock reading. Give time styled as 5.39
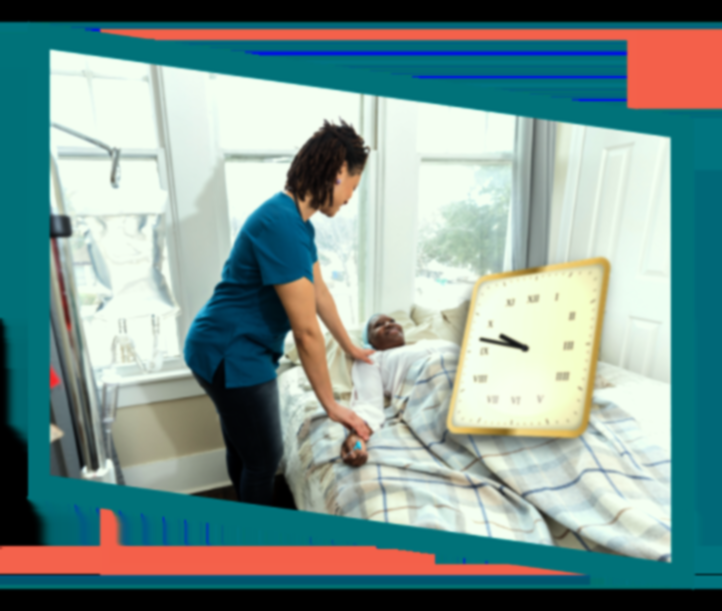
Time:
9.47
